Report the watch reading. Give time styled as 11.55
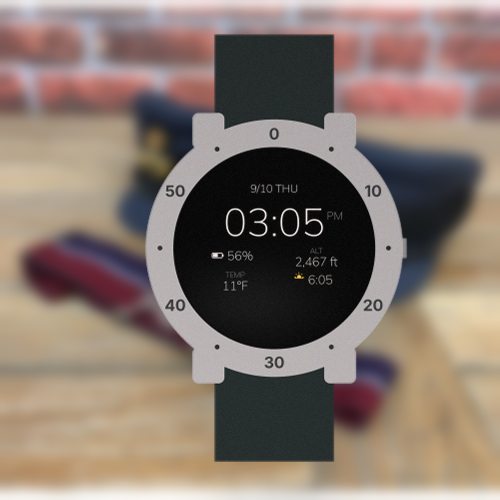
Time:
3.05
